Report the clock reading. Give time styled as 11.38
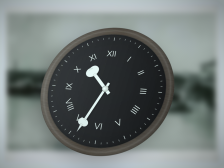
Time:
10.34
